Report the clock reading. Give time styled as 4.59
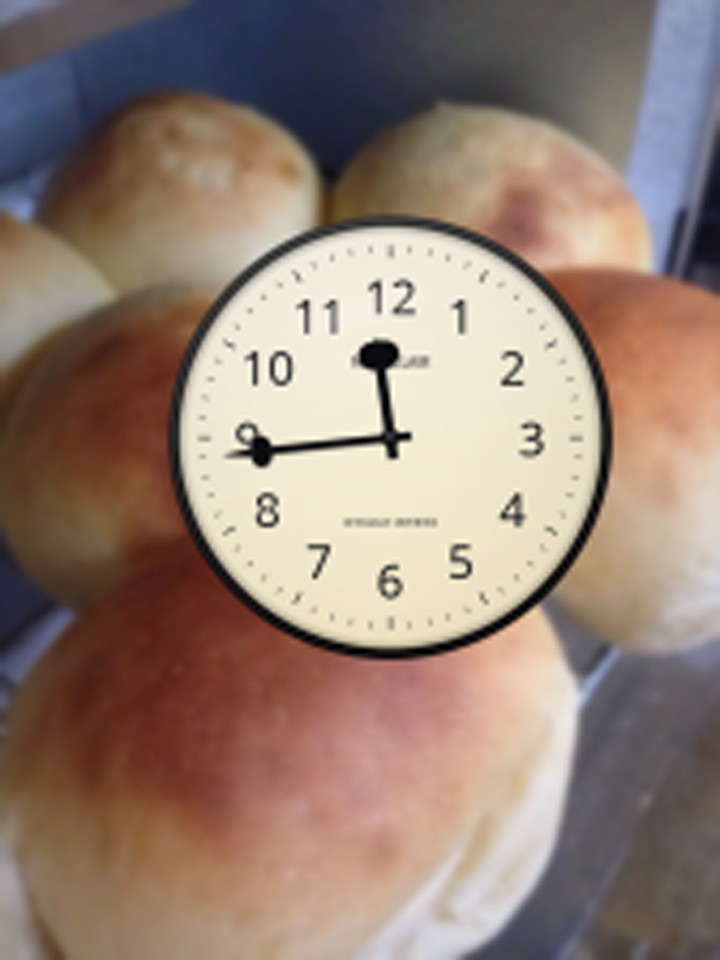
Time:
11.44
